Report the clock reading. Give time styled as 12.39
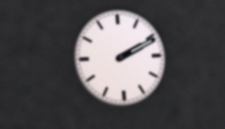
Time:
2.11
